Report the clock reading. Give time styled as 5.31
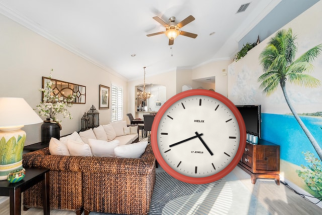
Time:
4.41
